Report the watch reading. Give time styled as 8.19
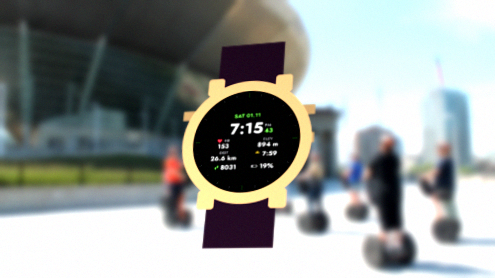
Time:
7.15
